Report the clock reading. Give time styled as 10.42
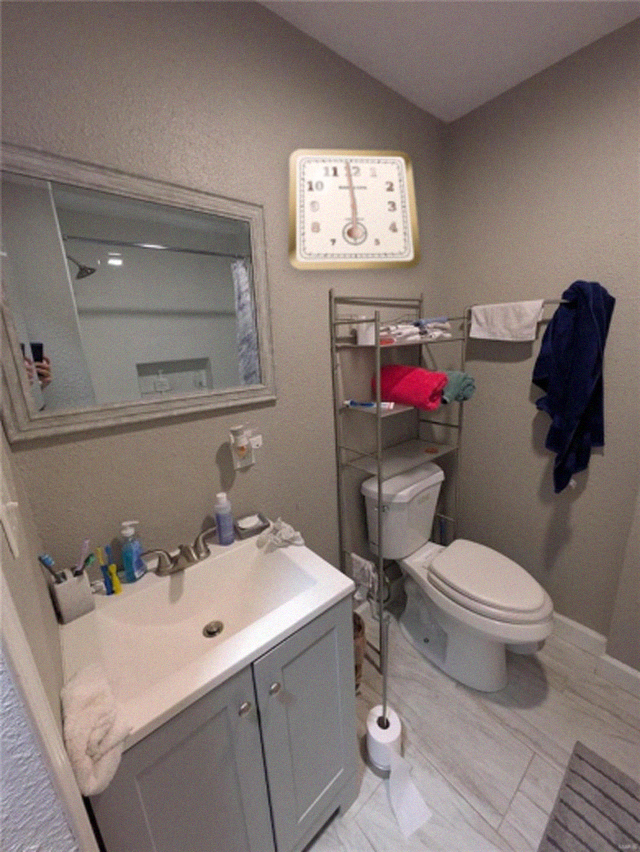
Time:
5.59
